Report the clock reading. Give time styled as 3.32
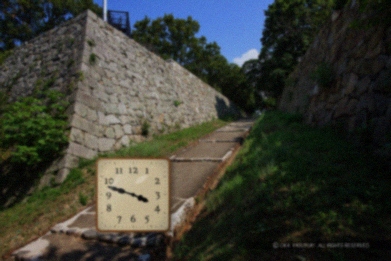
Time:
3.48
